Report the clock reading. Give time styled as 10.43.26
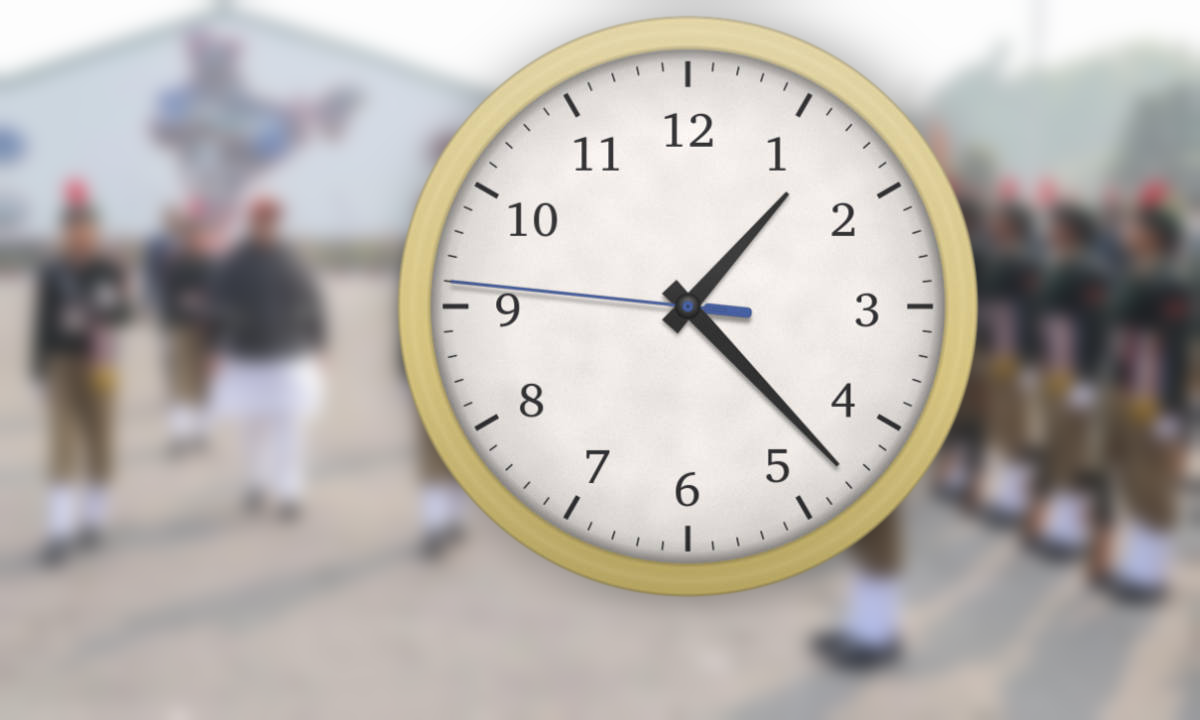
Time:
1.22.46
